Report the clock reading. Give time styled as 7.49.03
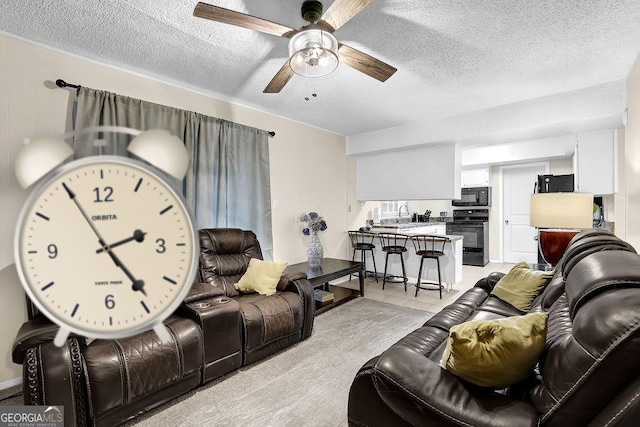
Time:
2.23.55
